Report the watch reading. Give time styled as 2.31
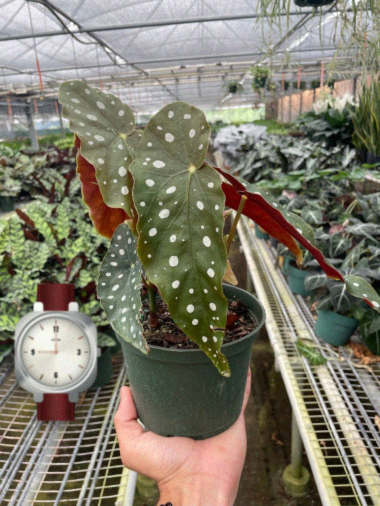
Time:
9.00
